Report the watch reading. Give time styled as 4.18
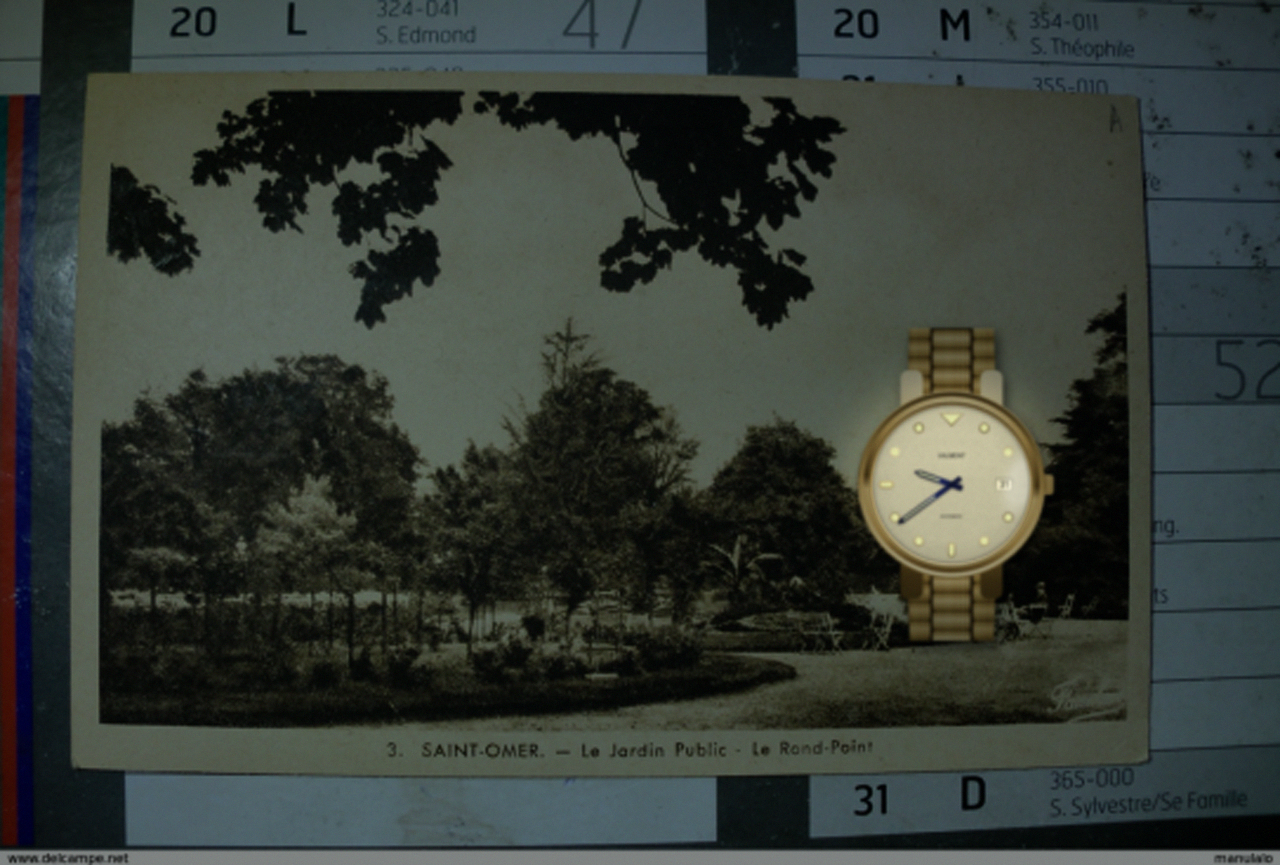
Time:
9.39
